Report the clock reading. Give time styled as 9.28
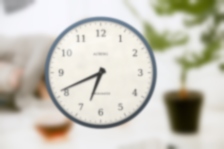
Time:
6.41
